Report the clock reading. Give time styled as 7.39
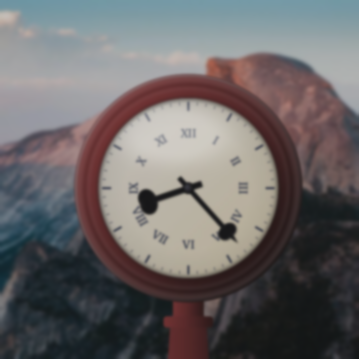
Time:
8.23
